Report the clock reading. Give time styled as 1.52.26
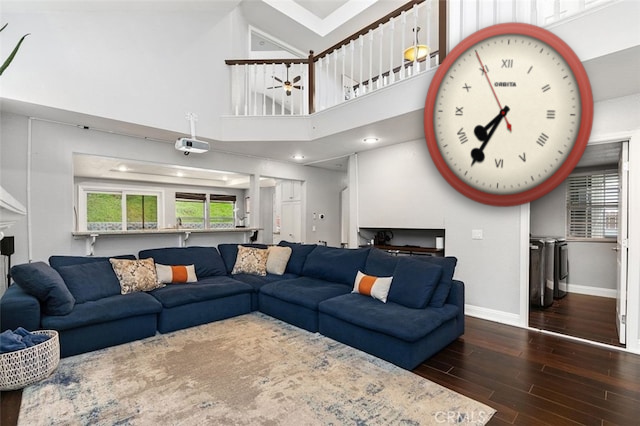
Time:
7.34.55
